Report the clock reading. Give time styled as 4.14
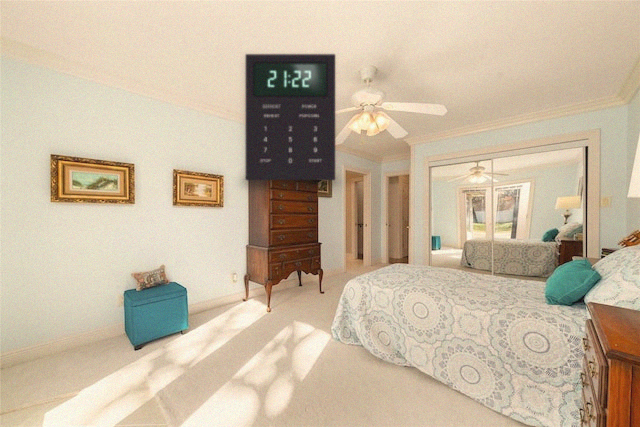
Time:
21.22
